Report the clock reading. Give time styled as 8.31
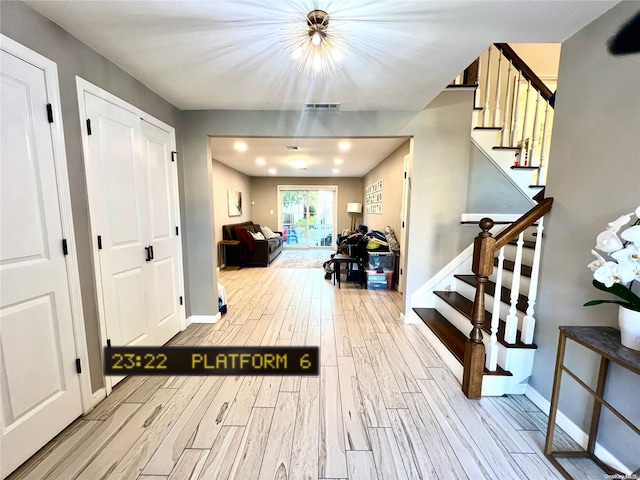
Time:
23.22
